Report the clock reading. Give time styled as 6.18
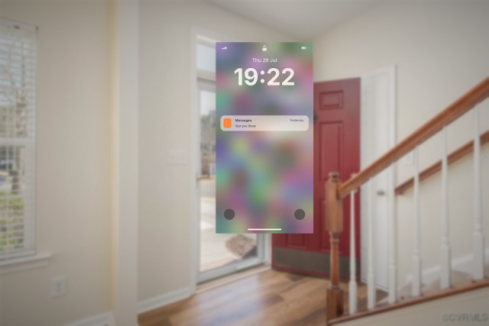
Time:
19.22
